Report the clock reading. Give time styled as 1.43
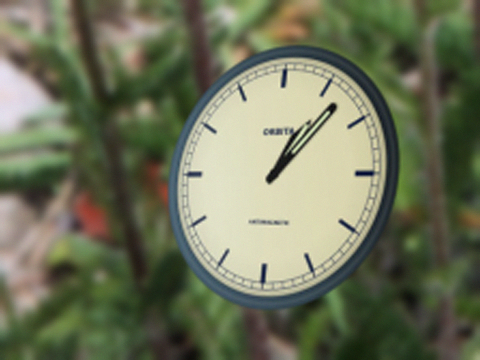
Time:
1.07
